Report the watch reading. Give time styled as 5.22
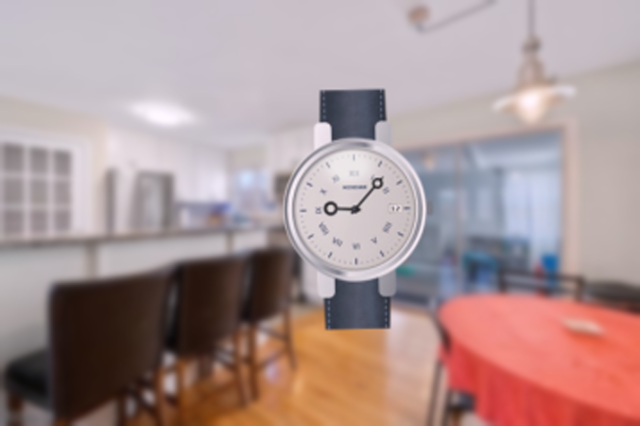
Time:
9.07
